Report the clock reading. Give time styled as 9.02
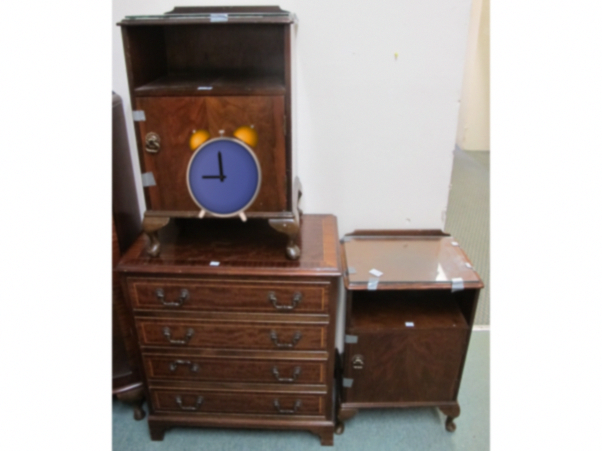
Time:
8.59
